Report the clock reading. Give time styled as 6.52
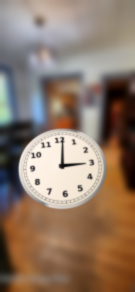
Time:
3.01
